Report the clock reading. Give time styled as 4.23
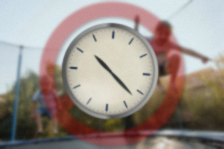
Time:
10.22
